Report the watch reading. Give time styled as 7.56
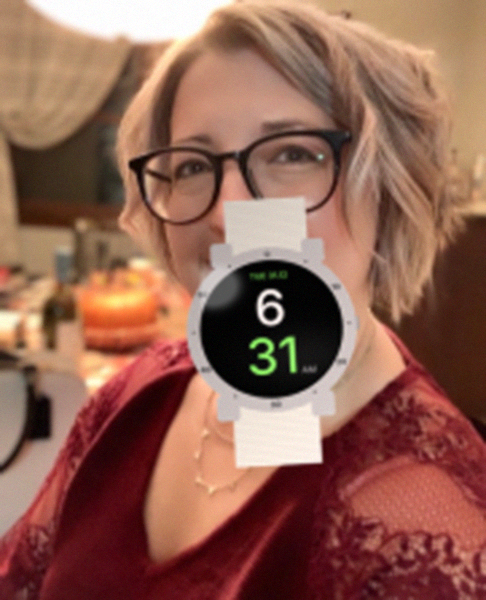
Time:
6.31
